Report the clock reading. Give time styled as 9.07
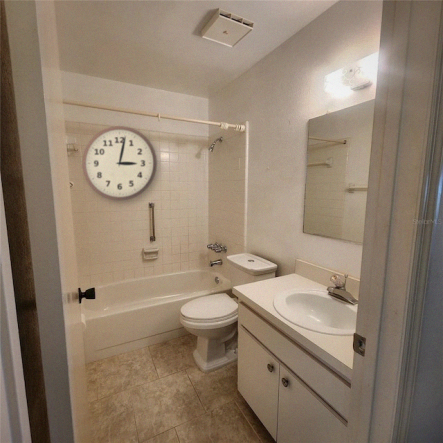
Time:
3.02
